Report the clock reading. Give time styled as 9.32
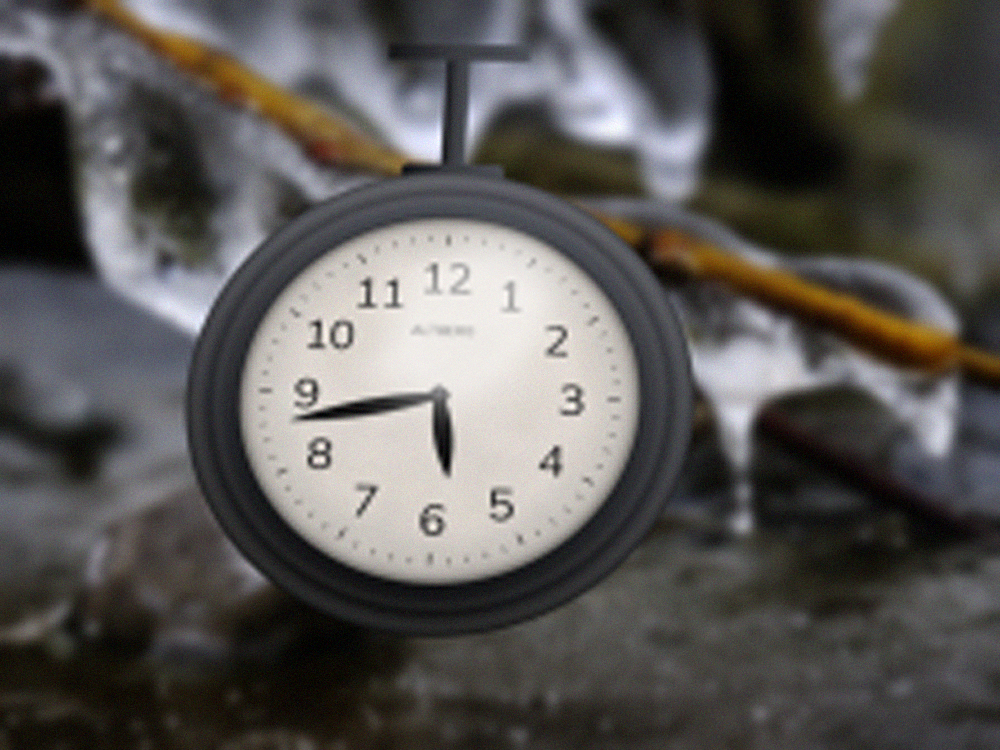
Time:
5.43
